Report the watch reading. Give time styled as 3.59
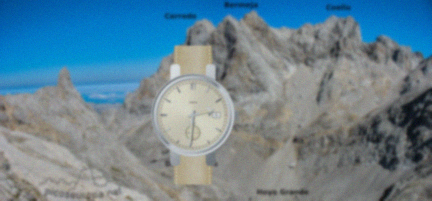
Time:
2.31
